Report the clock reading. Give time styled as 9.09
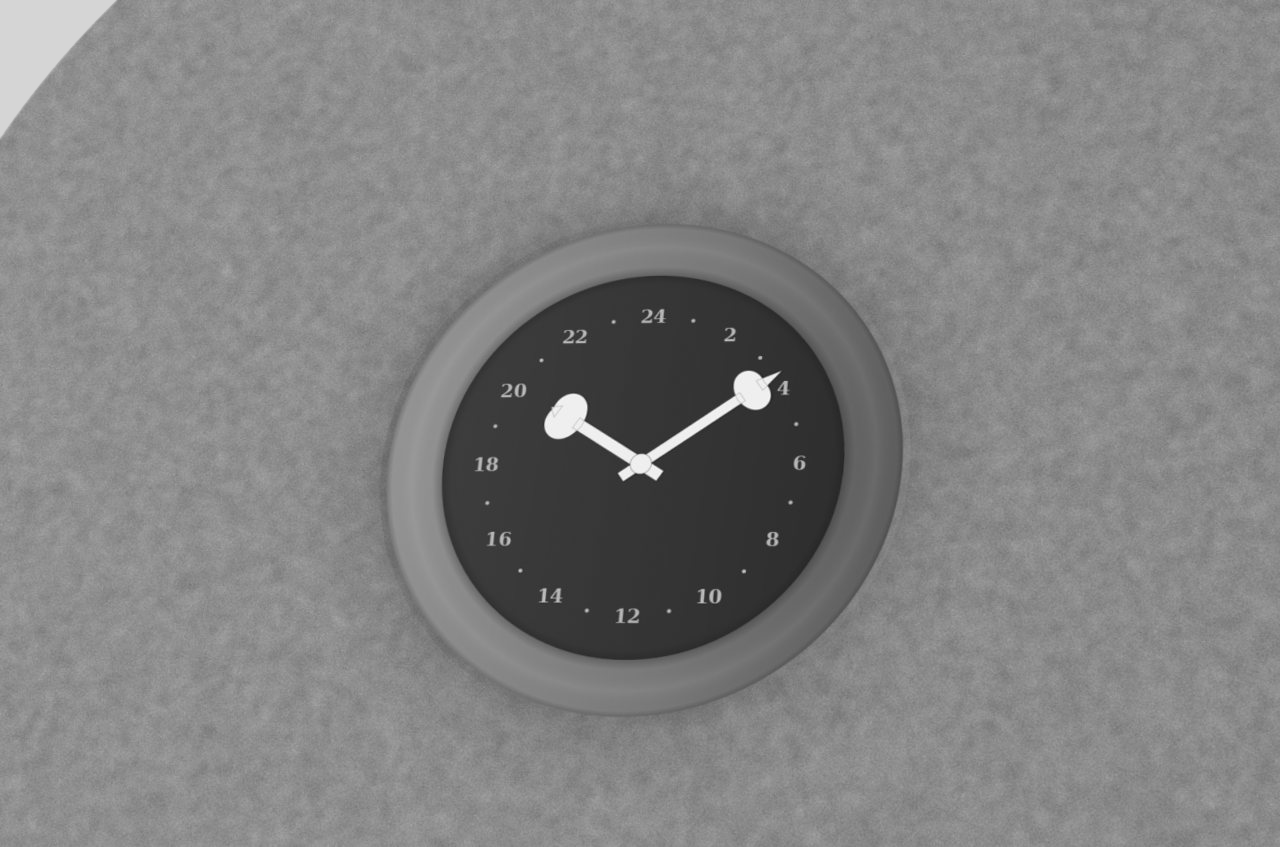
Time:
20.09
